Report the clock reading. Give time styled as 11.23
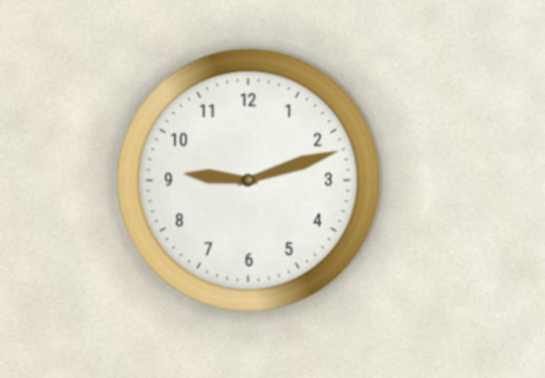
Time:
9.12
